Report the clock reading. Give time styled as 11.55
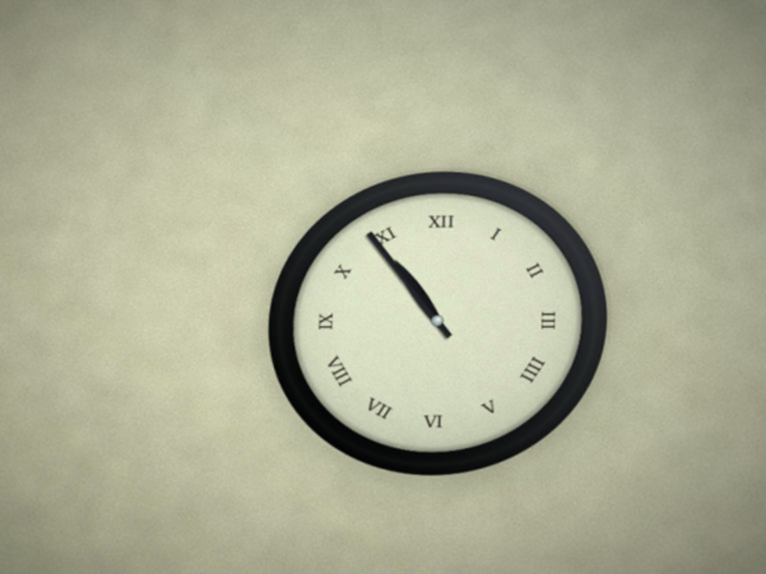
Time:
10.54
